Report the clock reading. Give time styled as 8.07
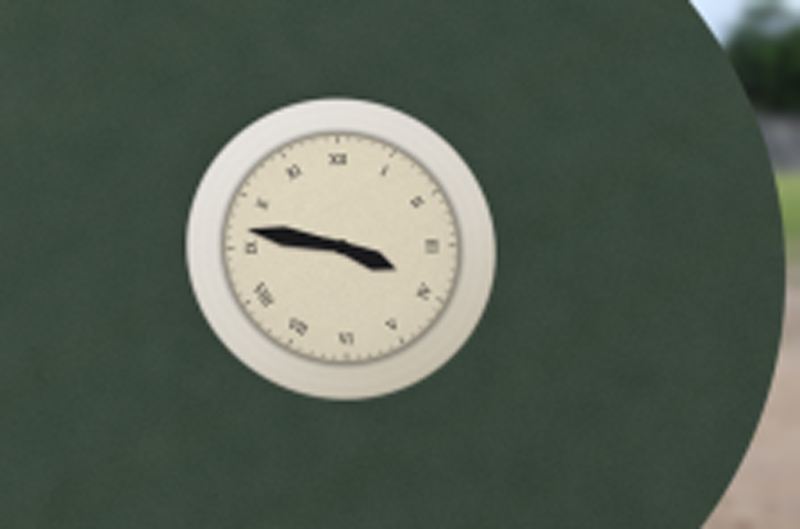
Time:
3.47
